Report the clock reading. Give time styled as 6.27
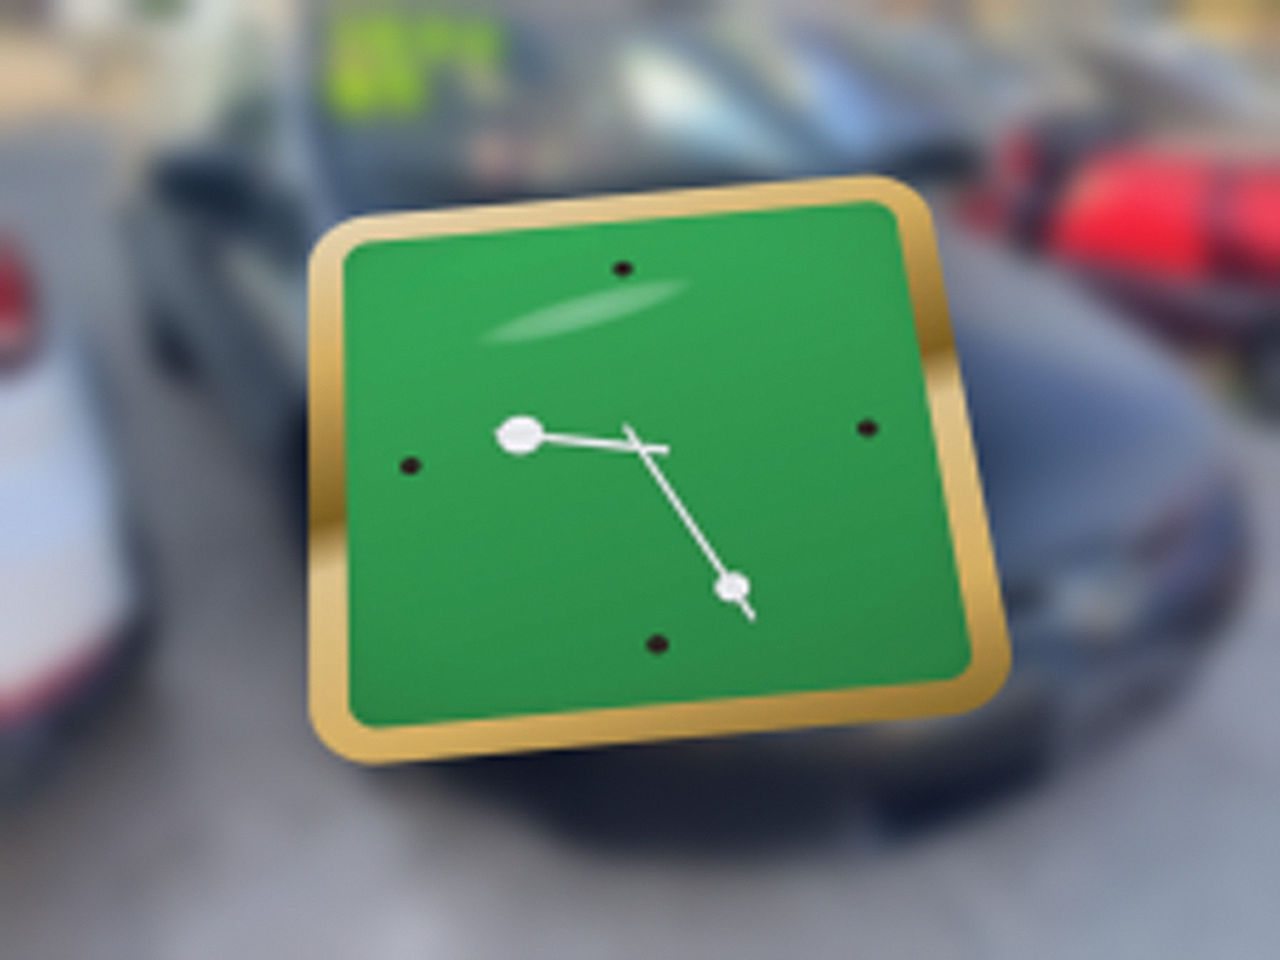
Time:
9.26
